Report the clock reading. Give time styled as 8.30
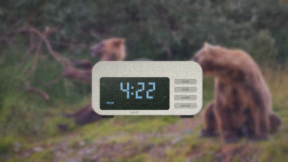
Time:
4.22
